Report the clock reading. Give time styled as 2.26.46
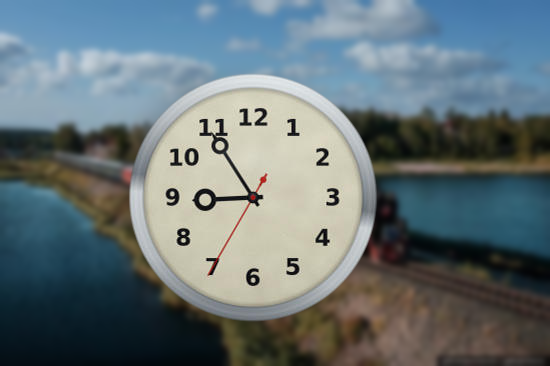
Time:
8.54.35
